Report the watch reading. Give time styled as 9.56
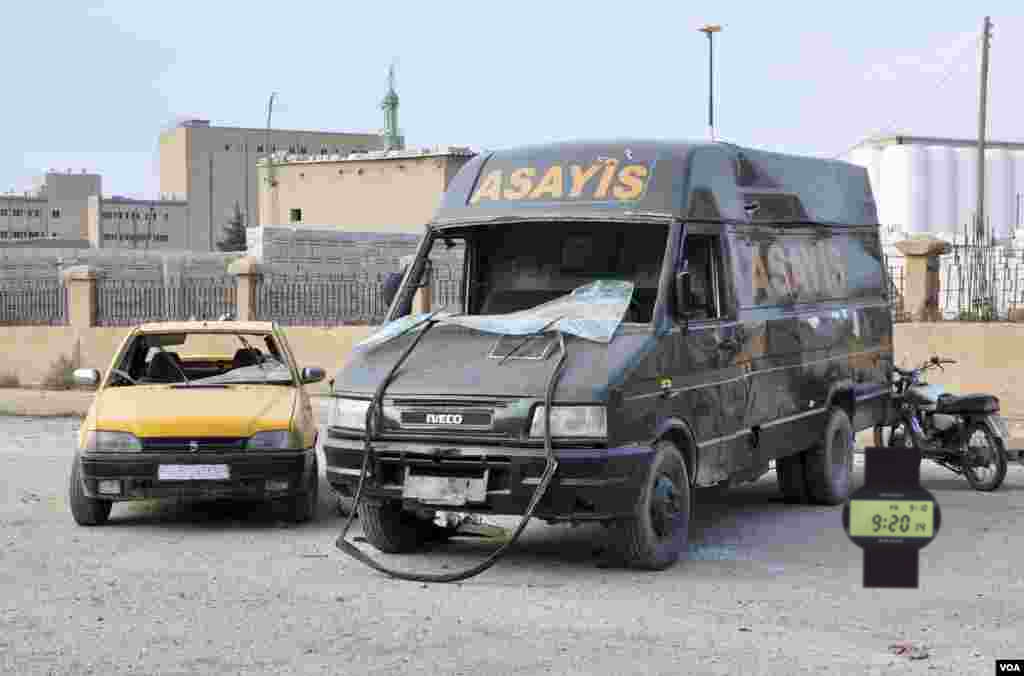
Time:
9.20
